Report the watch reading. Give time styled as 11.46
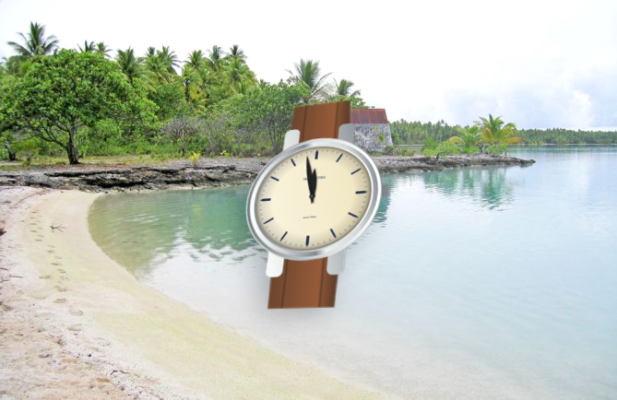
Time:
11.58
